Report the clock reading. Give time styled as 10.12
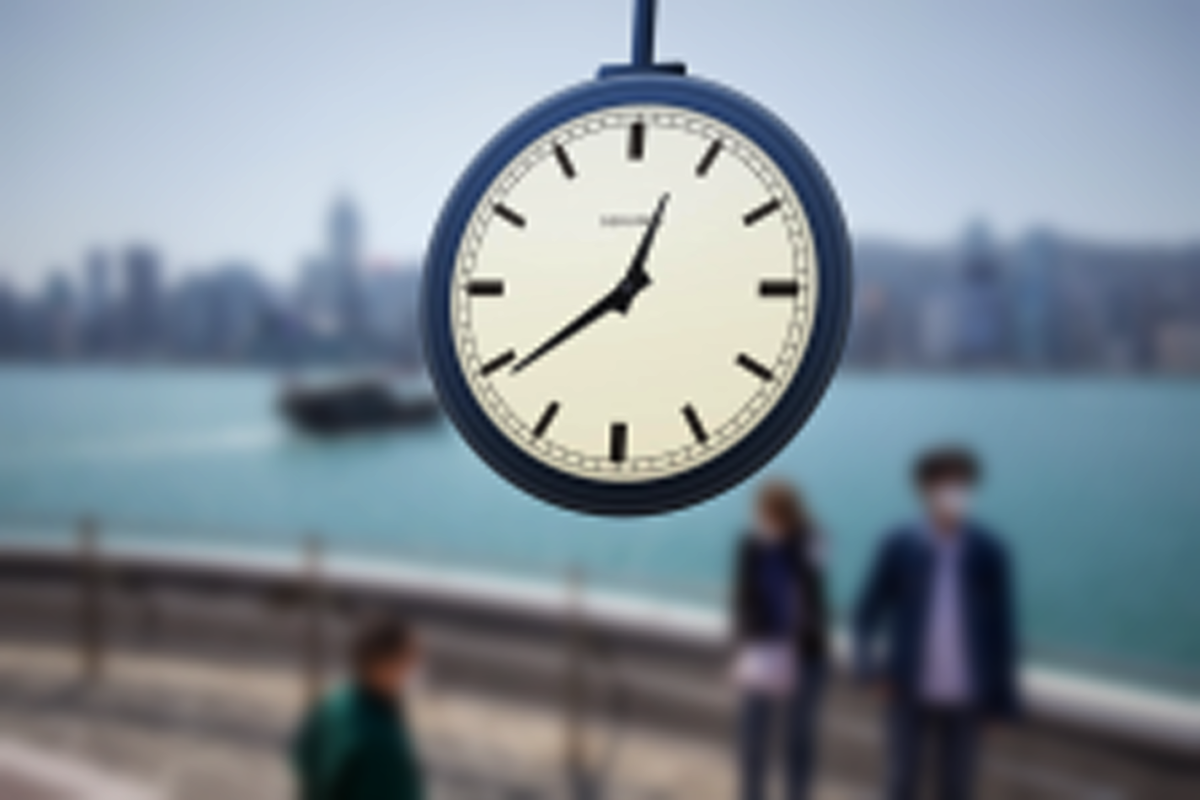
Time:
12.39
